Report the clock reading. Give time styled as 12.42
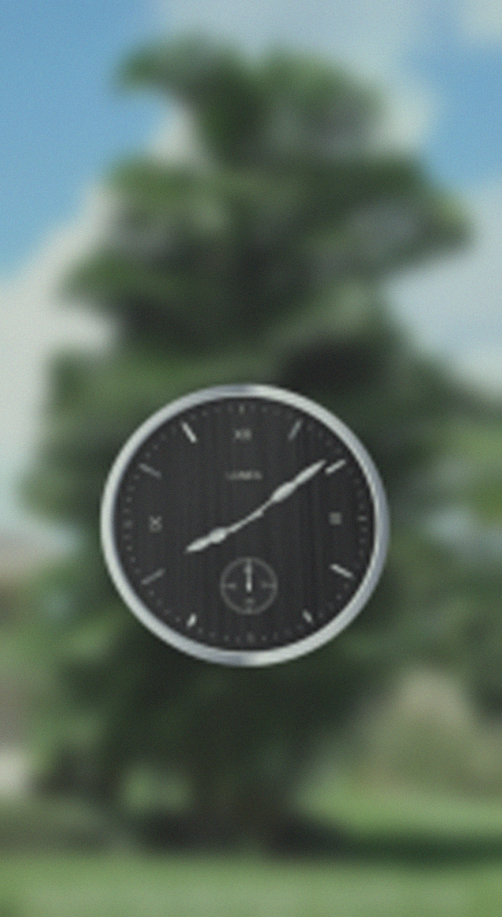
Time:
8.09
